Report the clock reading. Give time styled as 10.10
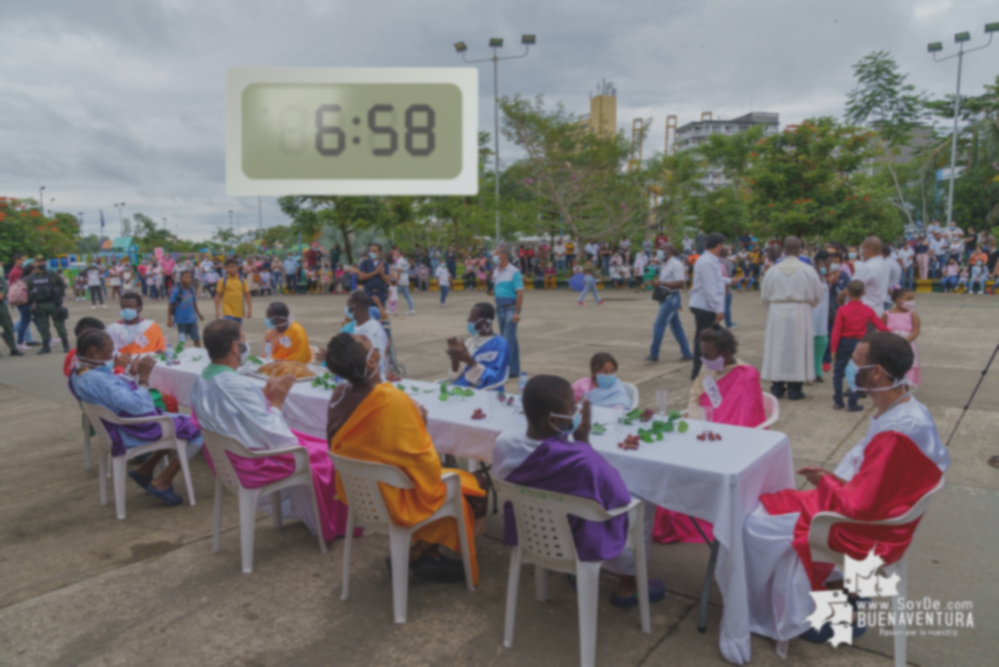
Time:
6.58
